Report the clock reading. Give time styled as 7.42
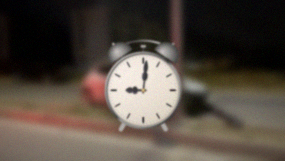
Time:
9.01
